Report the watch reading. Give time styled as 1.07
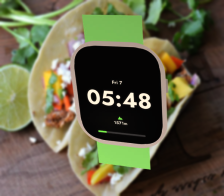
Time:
5.48
